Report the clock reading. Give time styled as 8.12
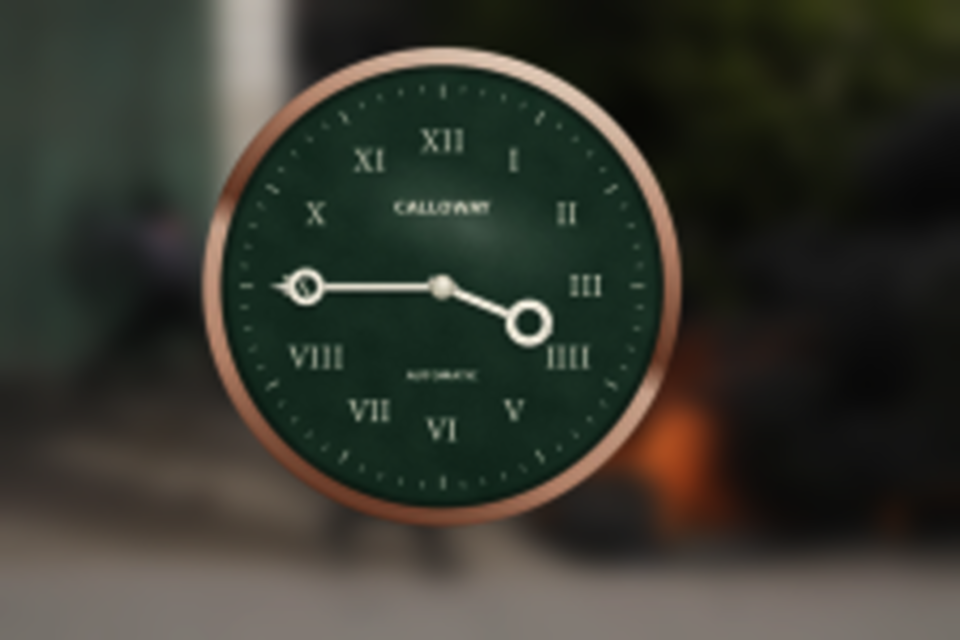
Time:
3.45
